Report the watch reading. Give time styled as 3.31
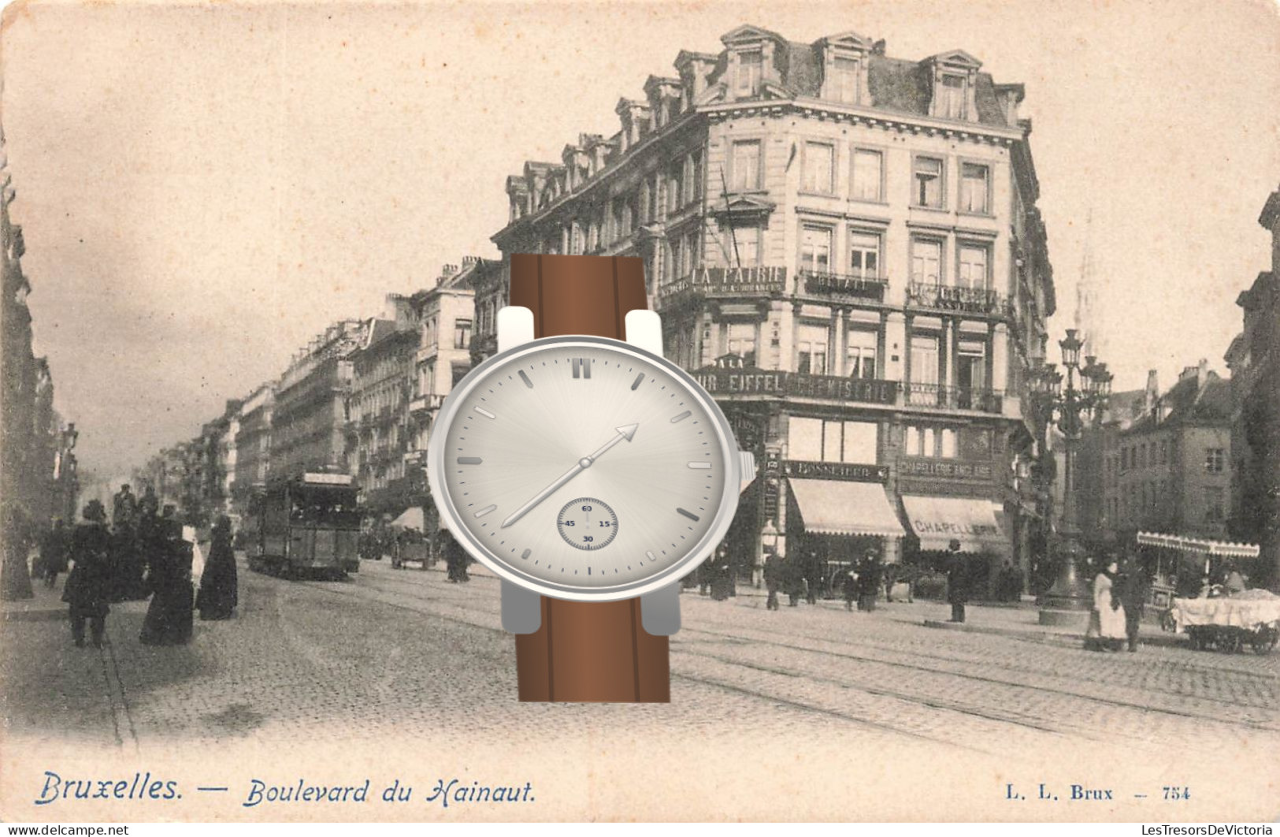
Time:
1.38
